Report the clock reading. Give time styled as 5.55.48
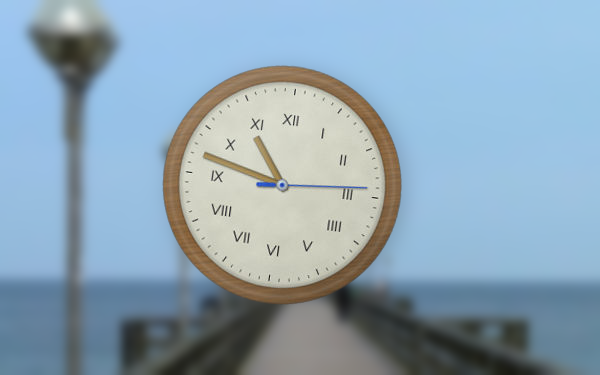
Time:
10.47.14
